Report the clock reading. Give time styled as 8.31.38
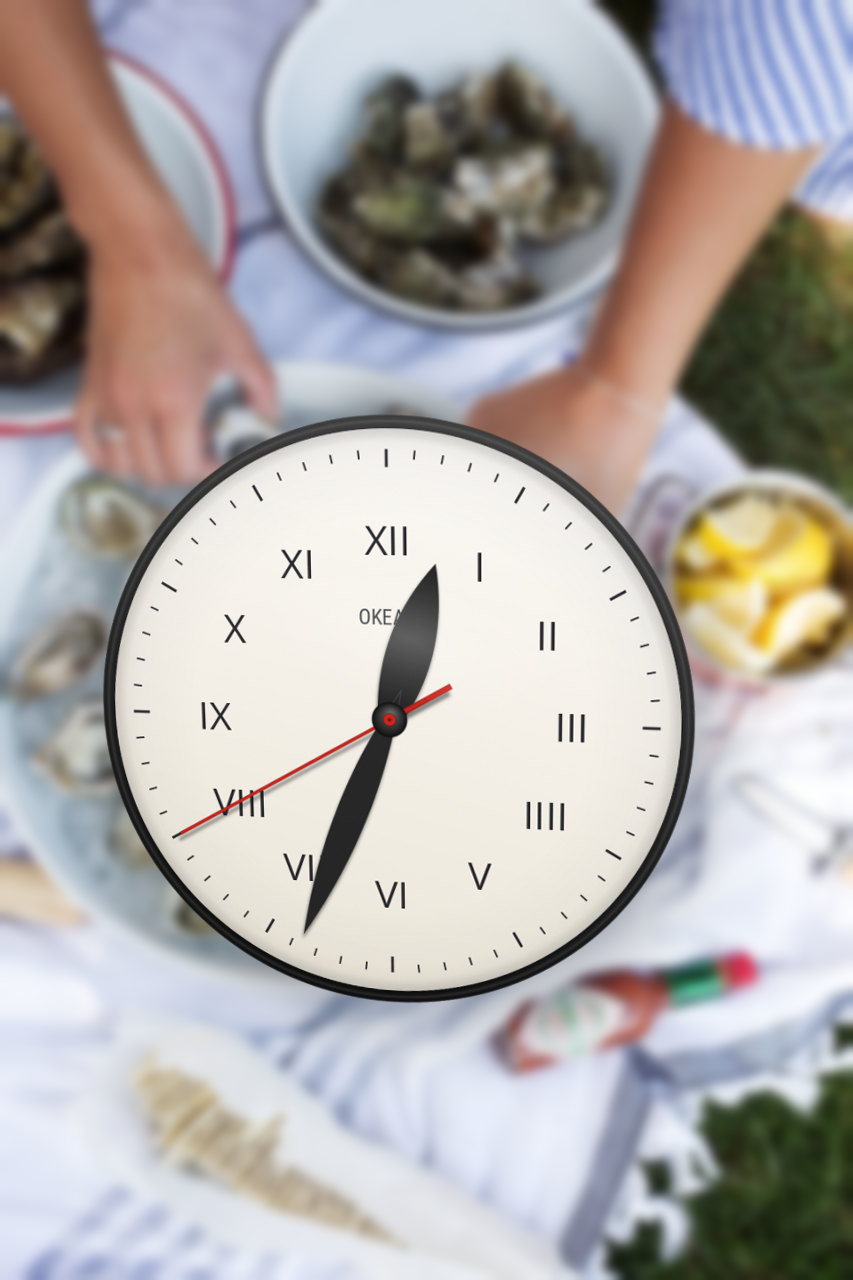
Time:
12.33.40
